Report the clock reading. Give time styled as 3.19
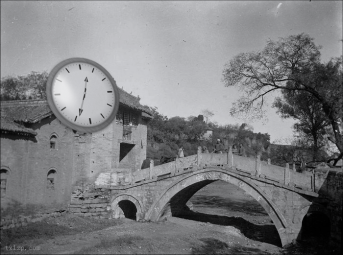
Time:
12.34
